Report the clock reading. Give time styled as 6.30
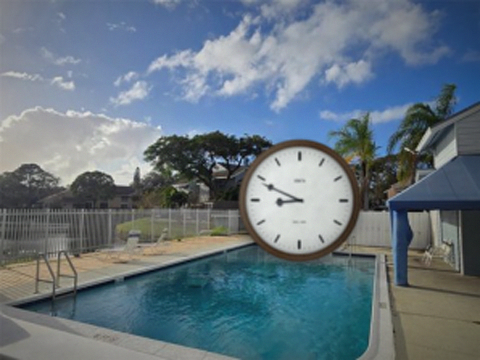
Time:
8.49
